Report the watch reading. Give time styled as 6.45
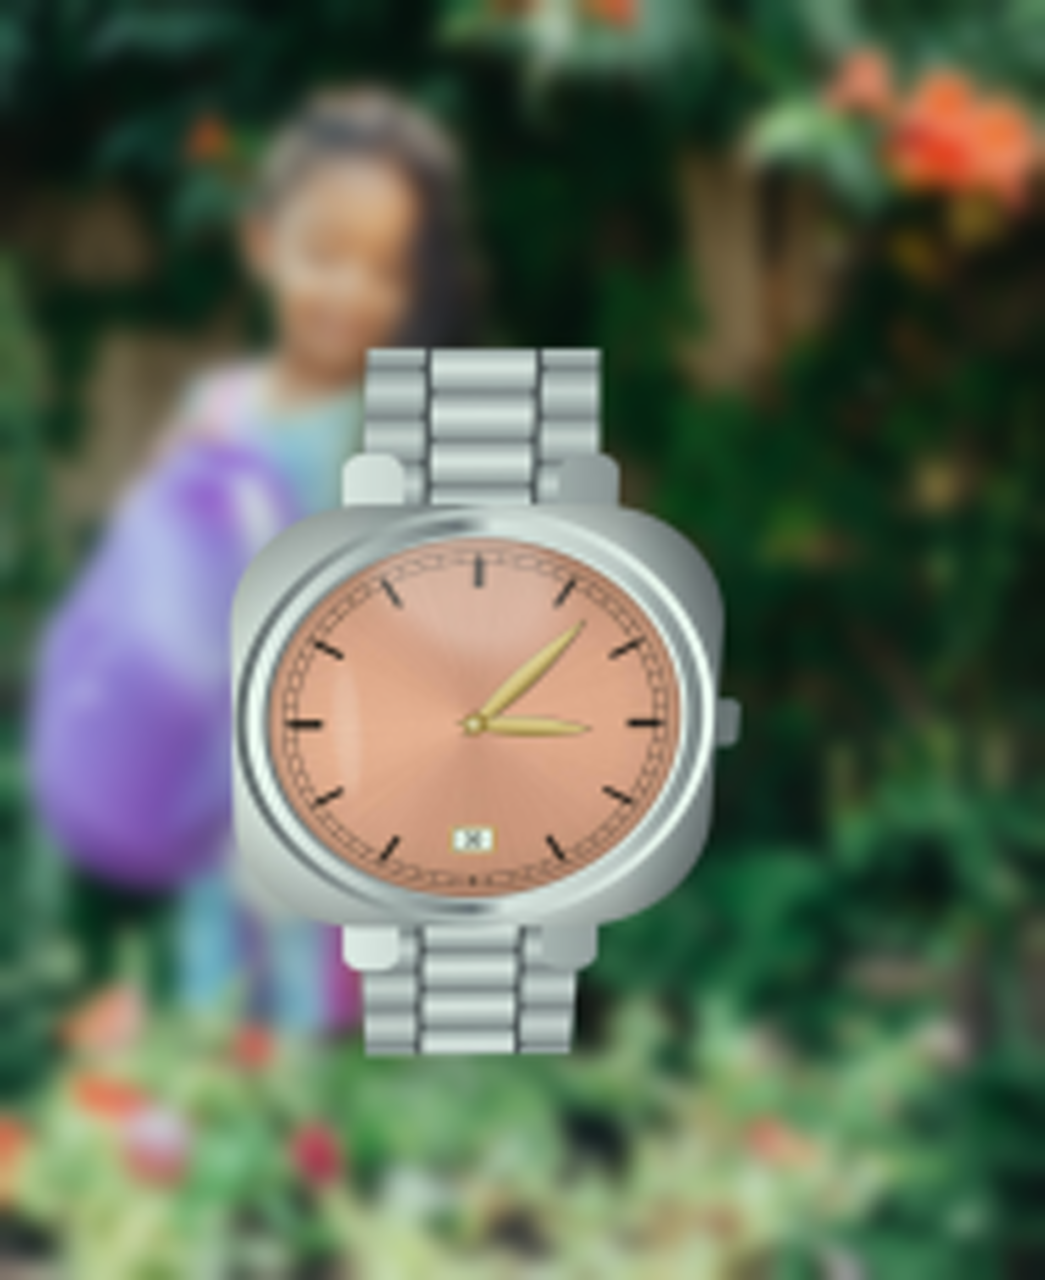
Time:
3.07
